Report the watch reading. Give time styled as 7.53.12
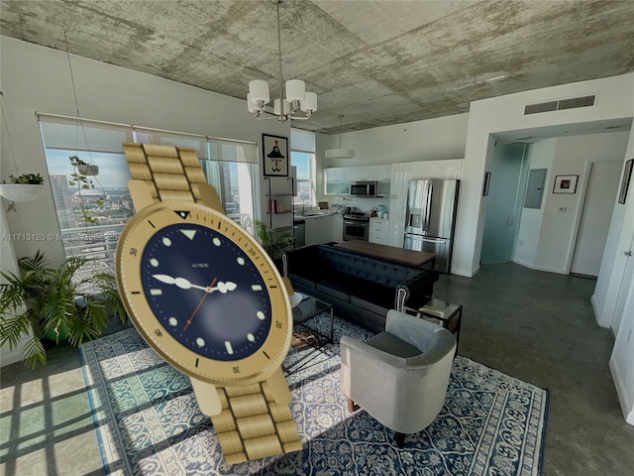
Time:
2.47.38
